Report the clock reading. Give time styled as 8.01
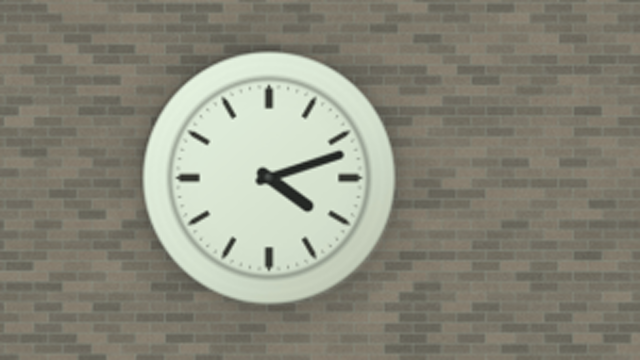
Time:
4.12
